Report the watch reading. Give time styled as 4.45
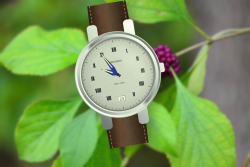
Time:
9.55
